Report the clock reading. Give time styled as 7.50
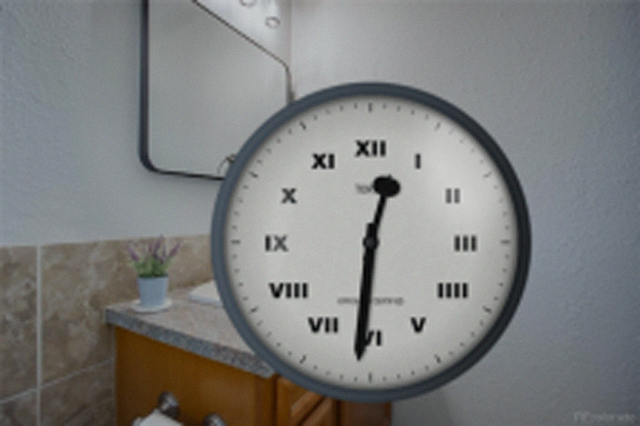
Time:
12.31
